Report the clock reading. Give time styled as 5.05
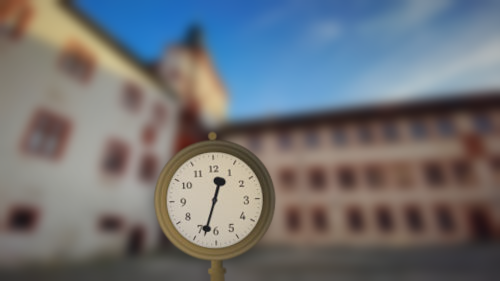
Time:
12.33
